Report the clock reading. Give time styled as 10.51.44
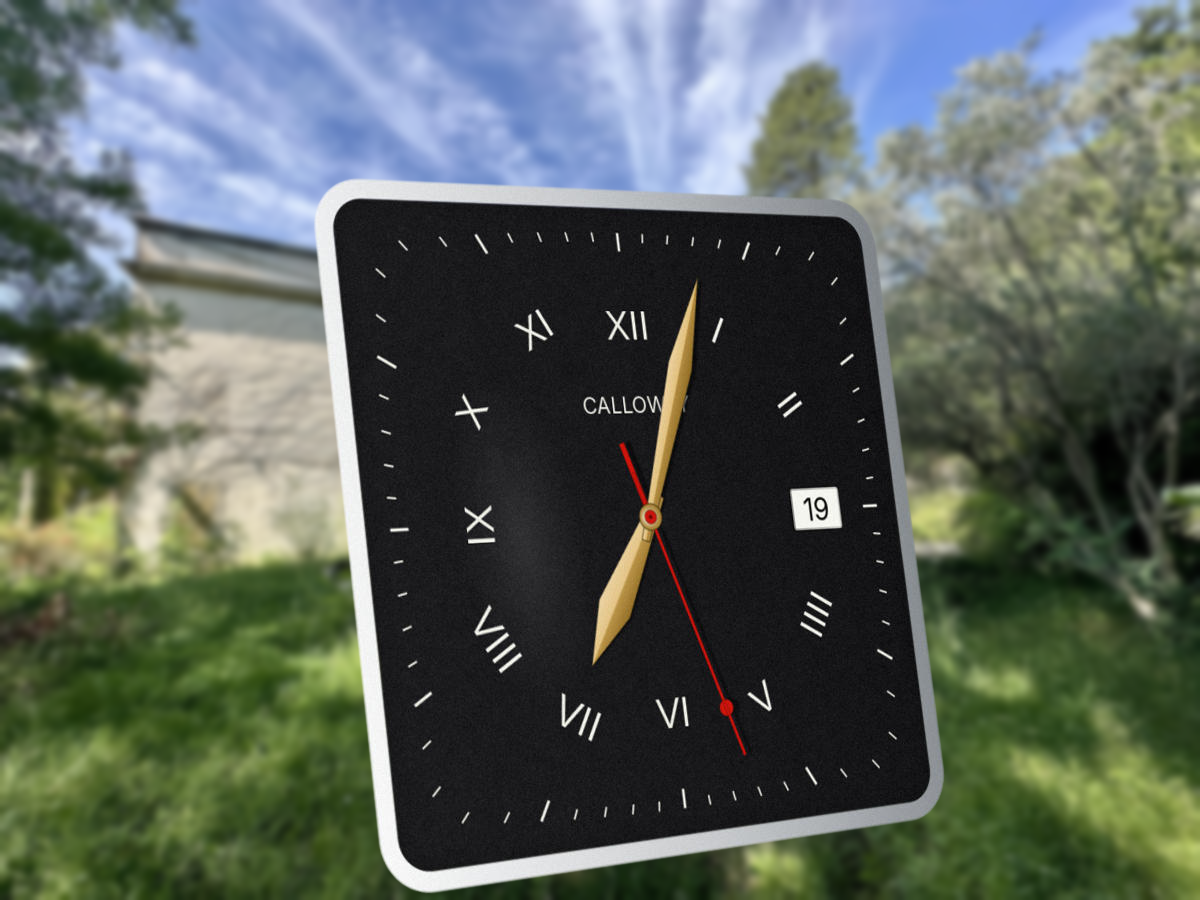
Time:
7.03.27
